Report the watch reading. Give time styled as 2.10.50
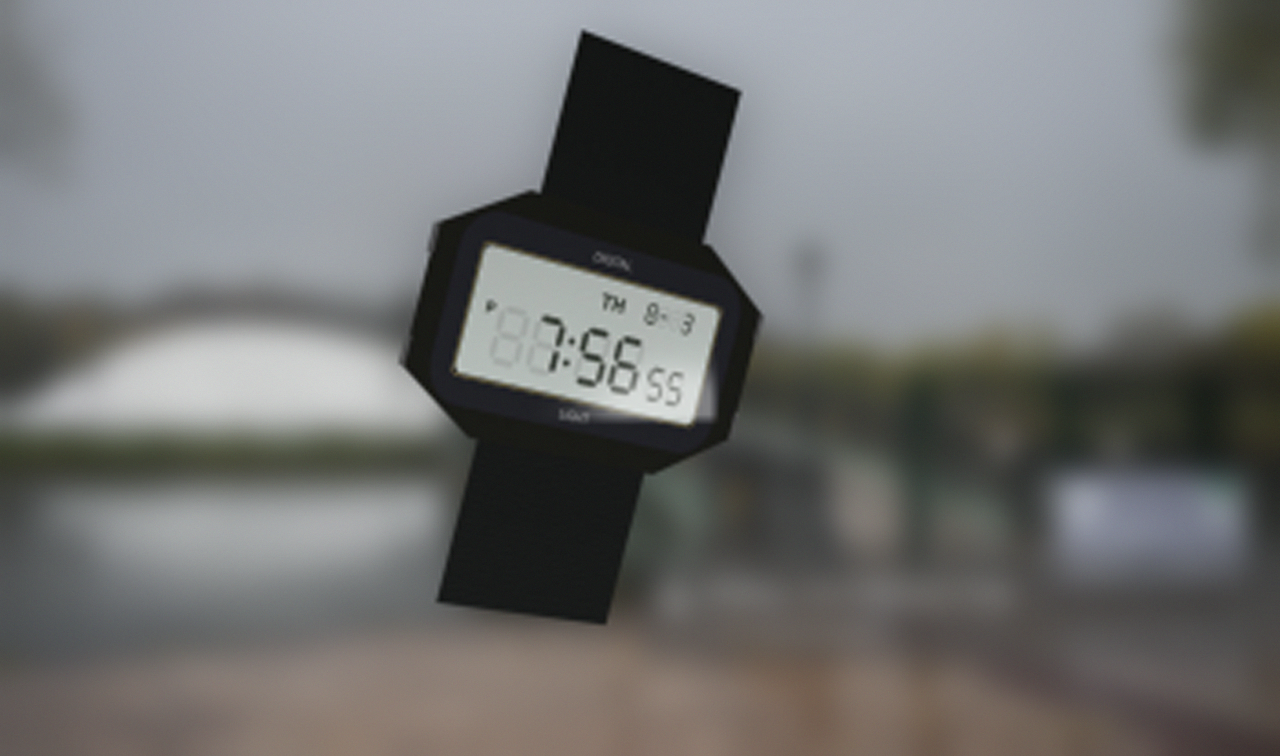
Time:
7.56.55
